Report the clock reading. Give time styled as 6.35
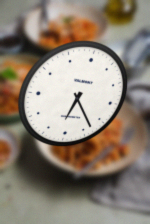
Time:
6.23
